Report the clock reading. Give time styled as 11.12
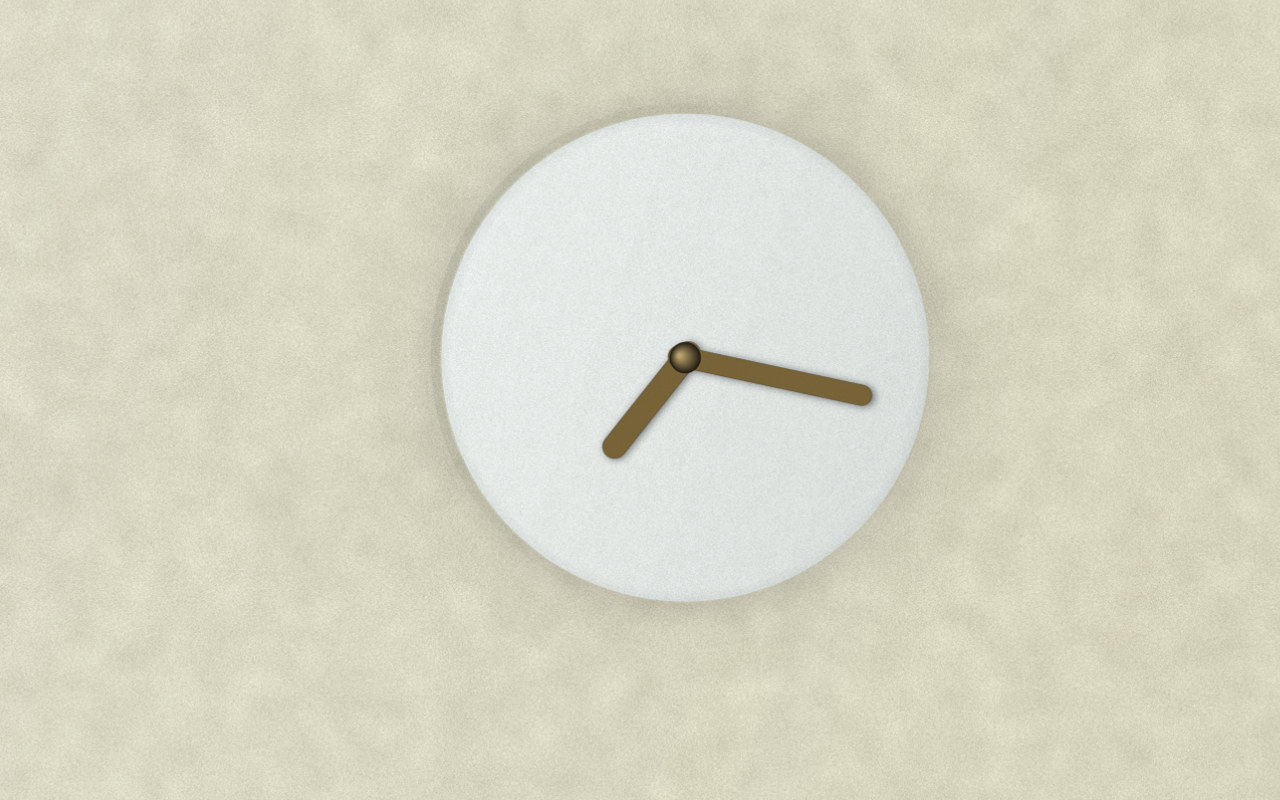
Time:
7.17
